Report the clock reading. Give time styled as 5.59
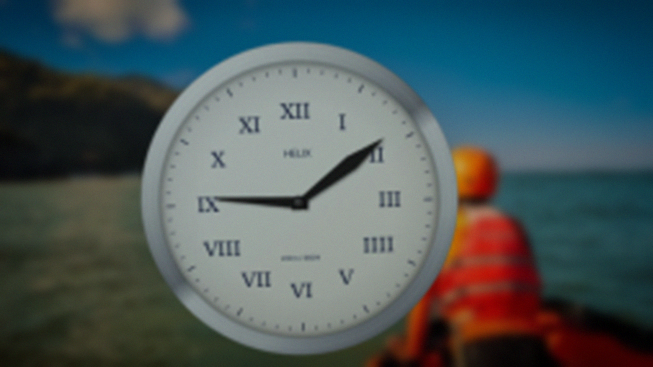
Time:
9.09
